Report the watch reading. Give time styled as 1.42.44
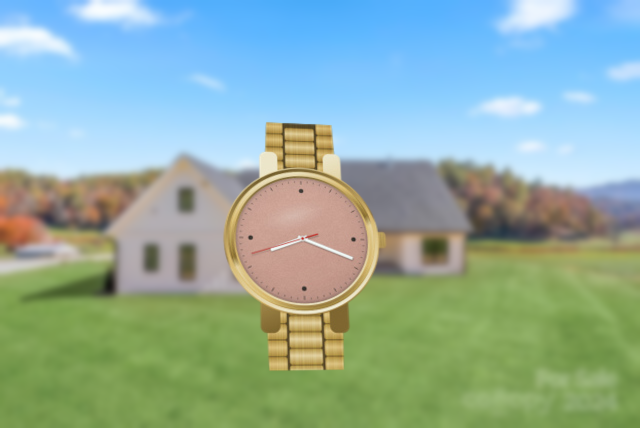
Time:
8.18.42
